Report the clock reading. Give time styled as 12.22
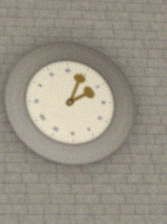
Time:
2.04
